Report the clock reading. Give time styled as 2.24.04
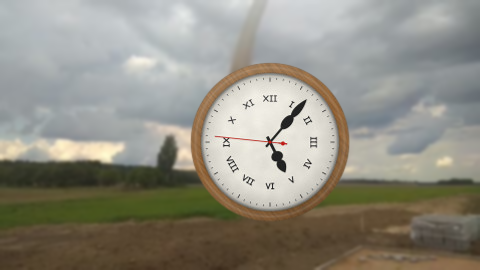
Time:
5.06.46
